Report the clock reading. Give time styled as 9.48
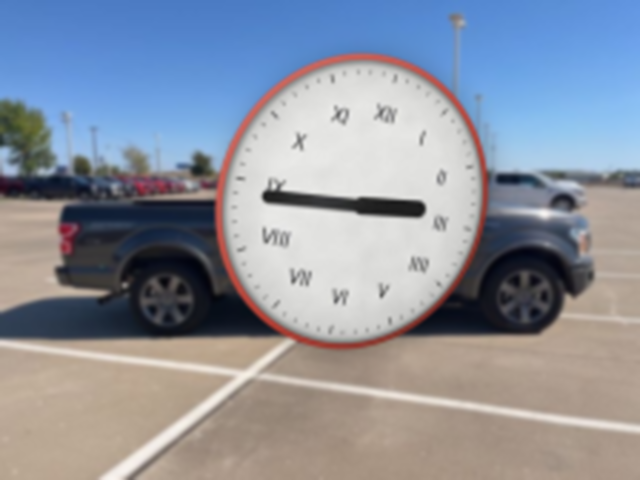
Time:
2.44
